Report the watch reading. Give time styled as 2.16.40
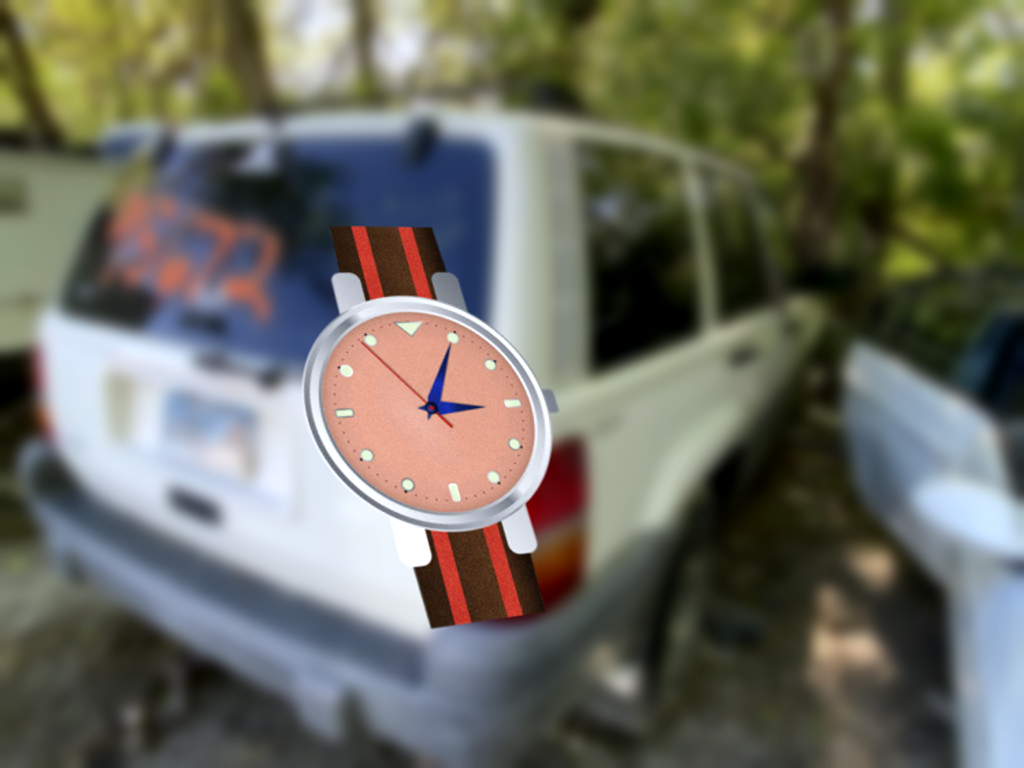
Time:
3.04.54
